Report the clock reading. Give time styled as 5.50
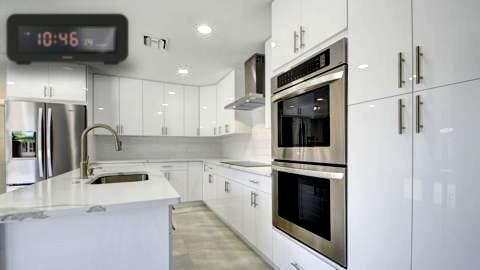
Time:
10.46
